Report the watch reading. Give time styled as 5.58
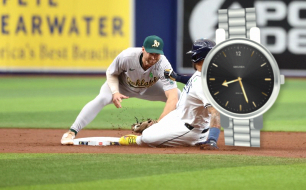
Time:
8.27
